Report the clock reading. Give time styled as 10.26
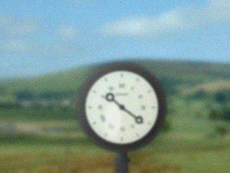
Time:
10.21
